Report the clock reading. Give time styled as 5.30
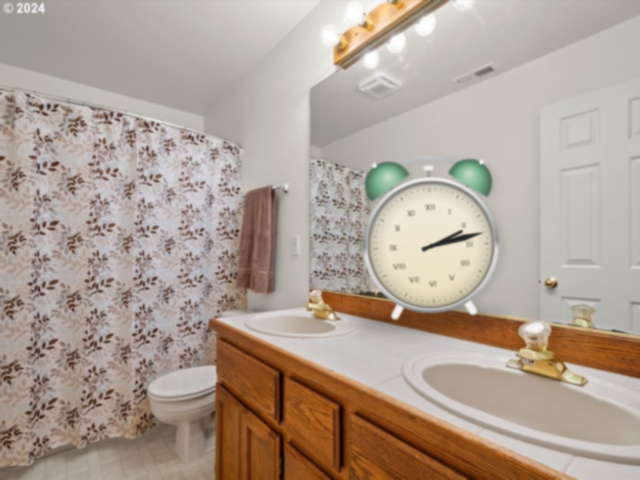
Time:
2.13
